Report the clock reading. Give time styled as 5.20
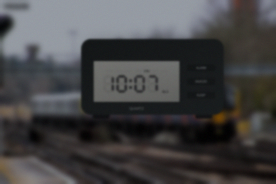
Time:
10.07
